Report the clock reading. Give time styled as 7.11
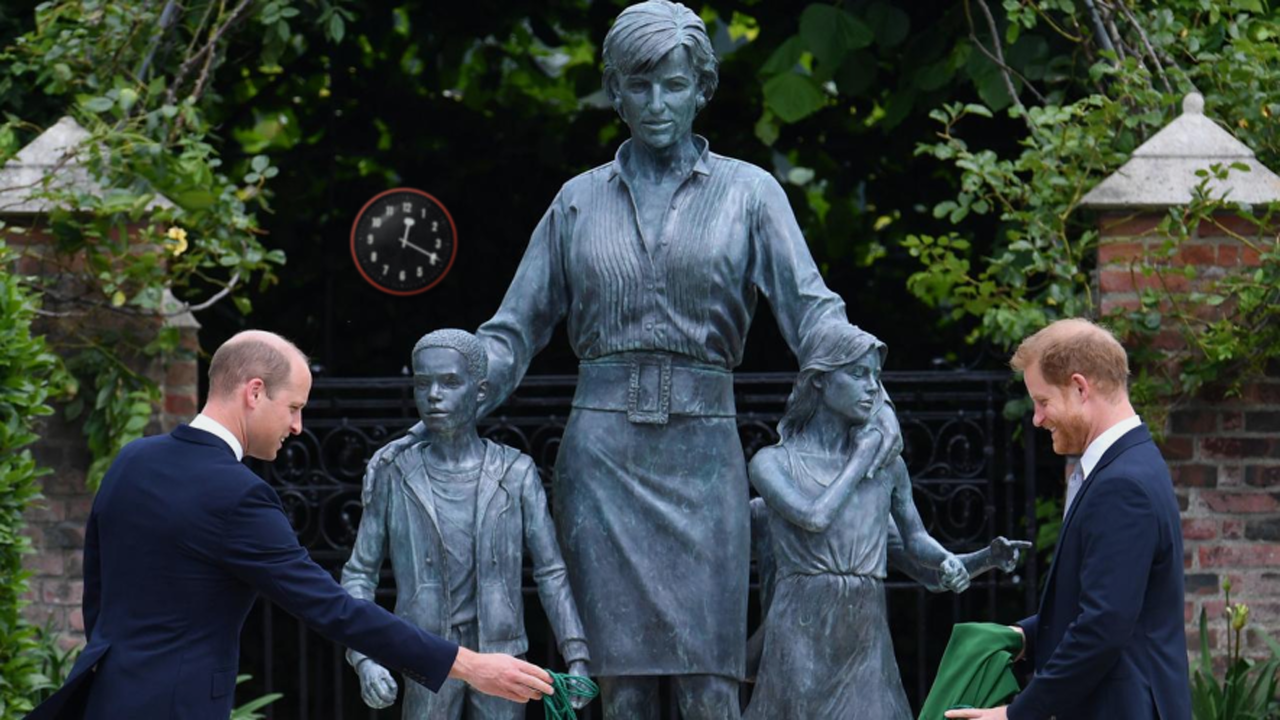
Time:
12.19
